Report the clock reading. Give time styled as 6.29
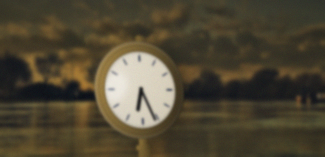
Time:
6.26
